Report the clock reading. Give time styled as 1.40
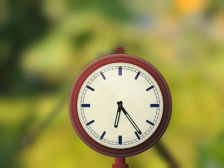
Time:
6.24
